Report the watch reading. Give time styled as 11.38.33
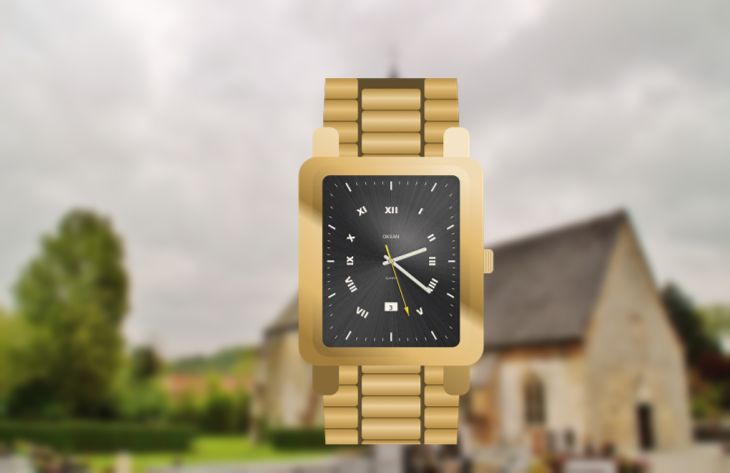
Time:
2.21.27
